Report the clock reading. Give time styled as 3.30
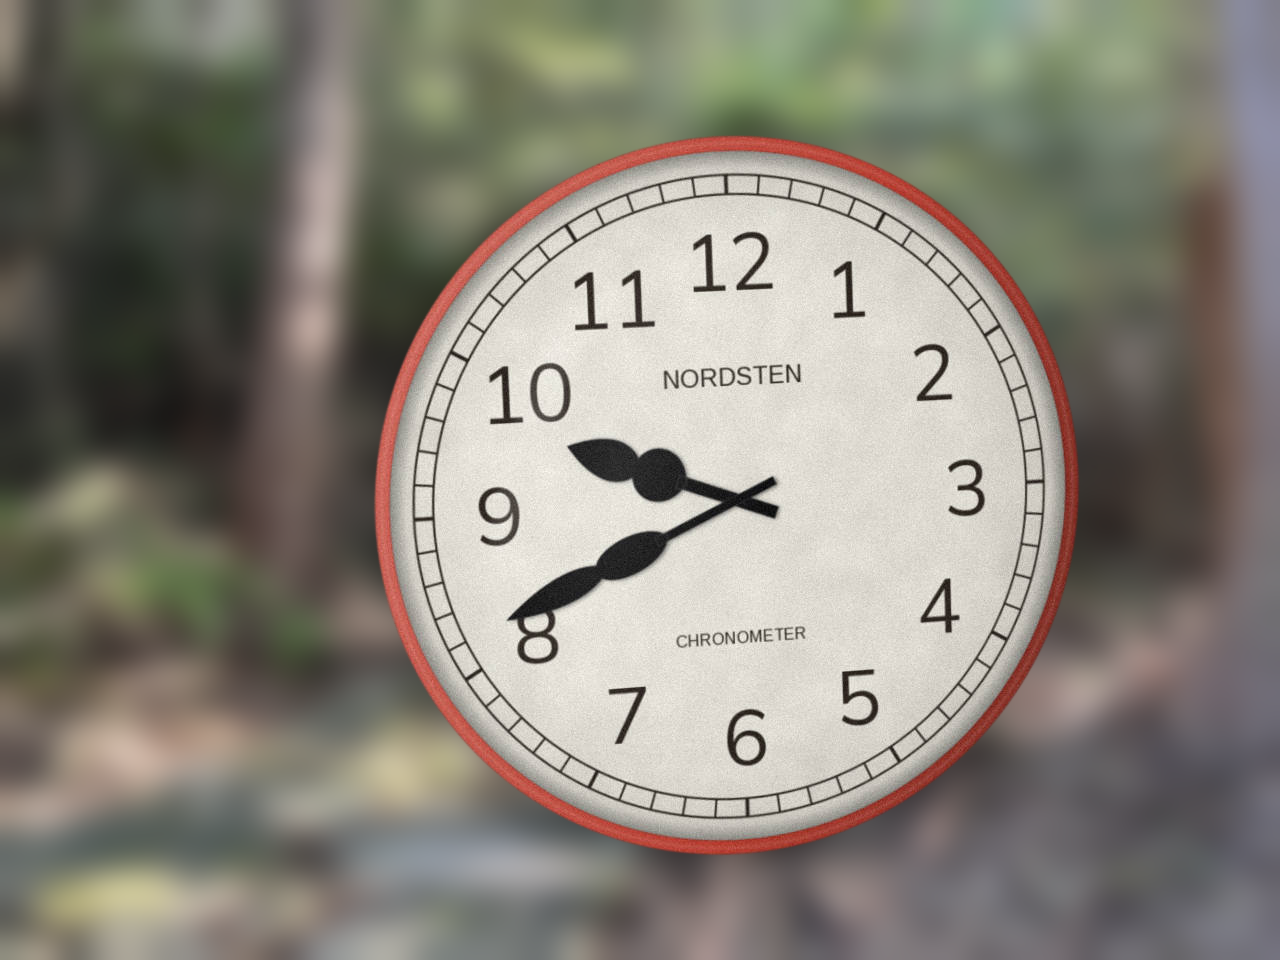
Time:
9.41
